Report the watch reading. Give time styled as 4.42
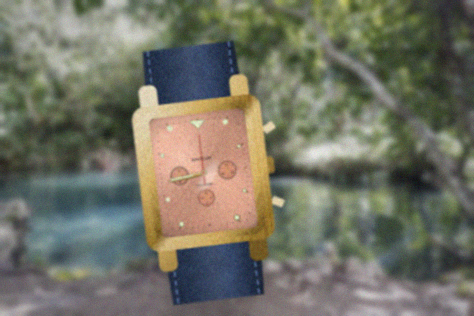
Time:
8.44
